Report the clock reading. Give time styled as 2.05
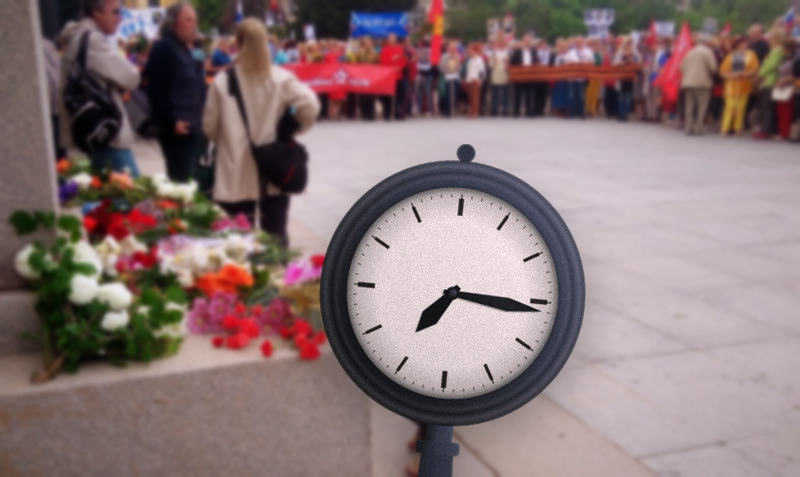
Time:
7.16
